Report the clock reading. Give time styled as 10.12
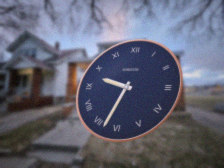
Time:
9.33
